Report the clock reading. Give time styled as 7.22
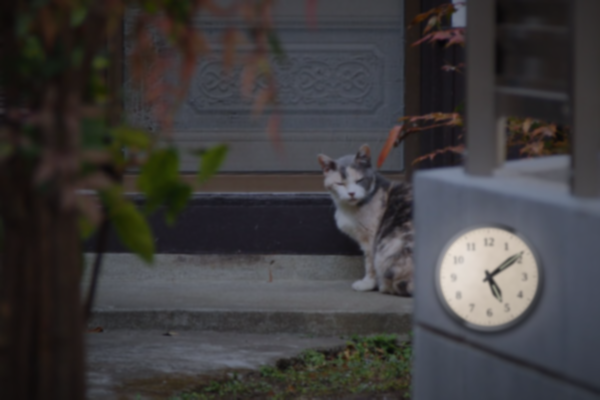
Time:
5.09
